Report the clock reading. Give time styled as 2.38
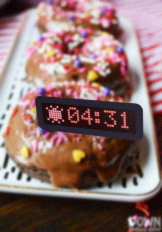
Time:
4.31
